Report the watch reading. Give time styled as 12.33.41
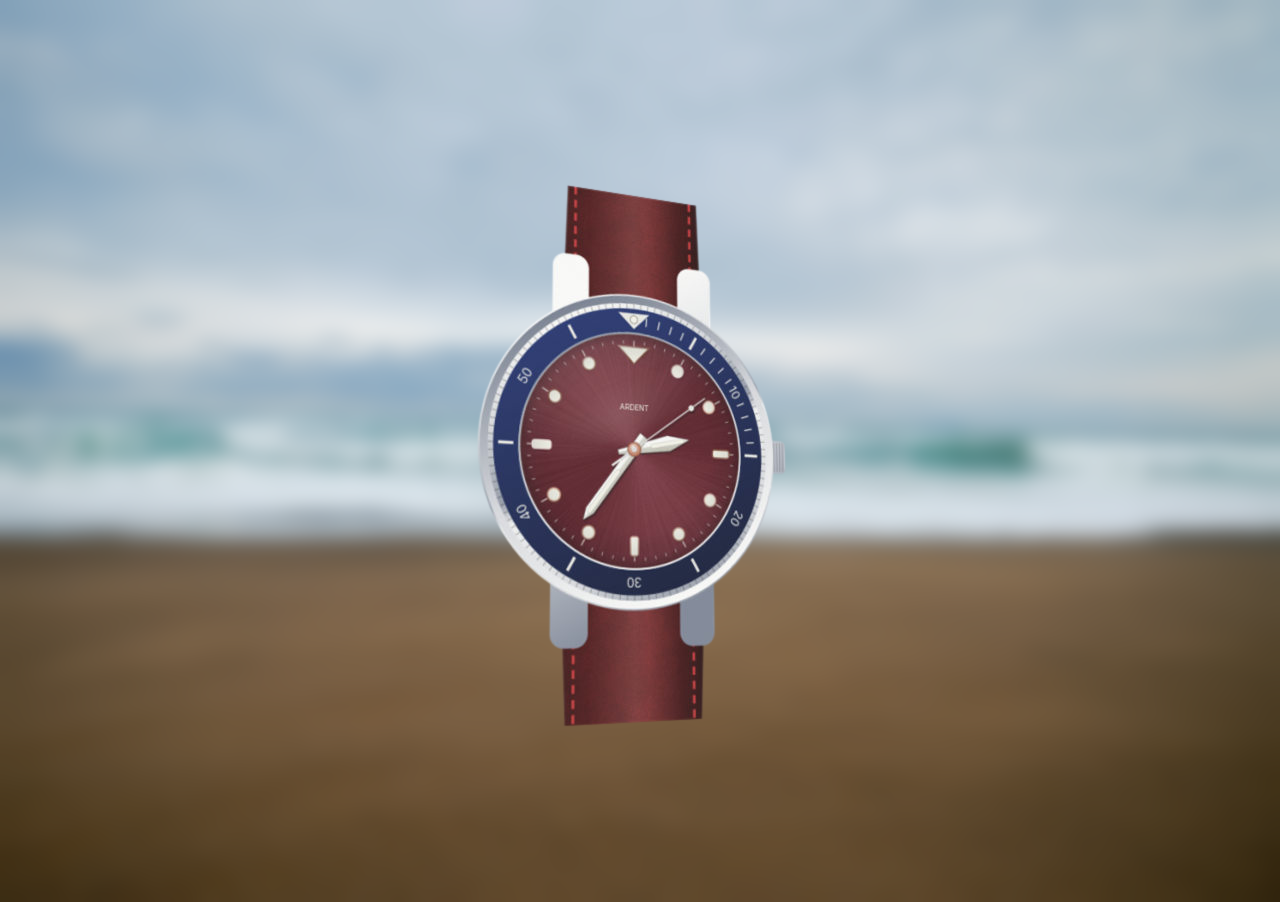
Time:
2.36.09
